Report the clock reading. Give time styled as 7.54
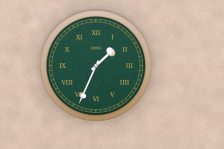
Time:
1.34
